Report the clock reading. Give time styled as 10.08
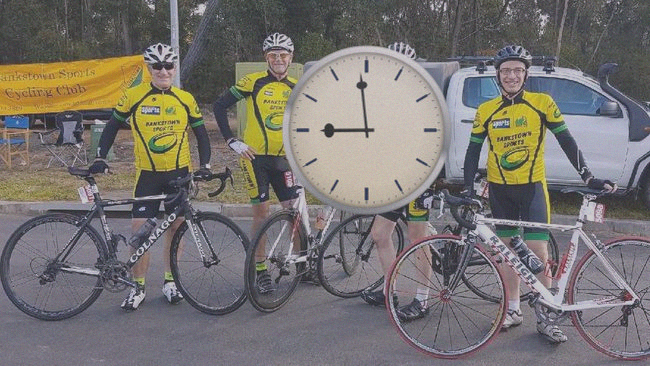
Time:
8.59
